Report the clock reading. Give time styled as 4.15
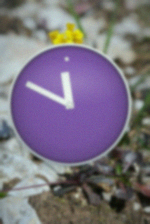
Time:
11.50
